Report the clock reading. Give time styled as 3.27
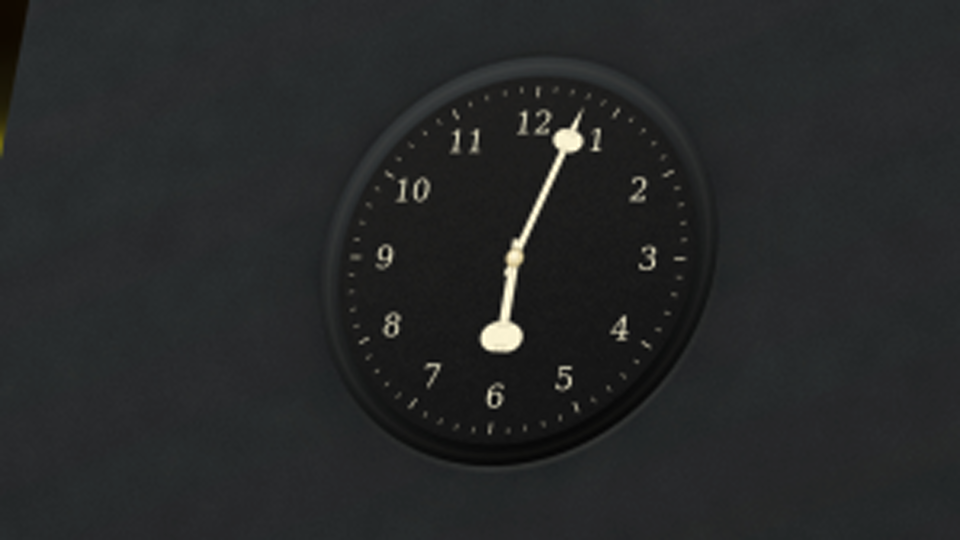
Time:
6.03
